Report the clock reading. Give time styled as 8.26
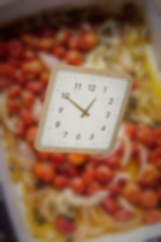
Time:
12.50
